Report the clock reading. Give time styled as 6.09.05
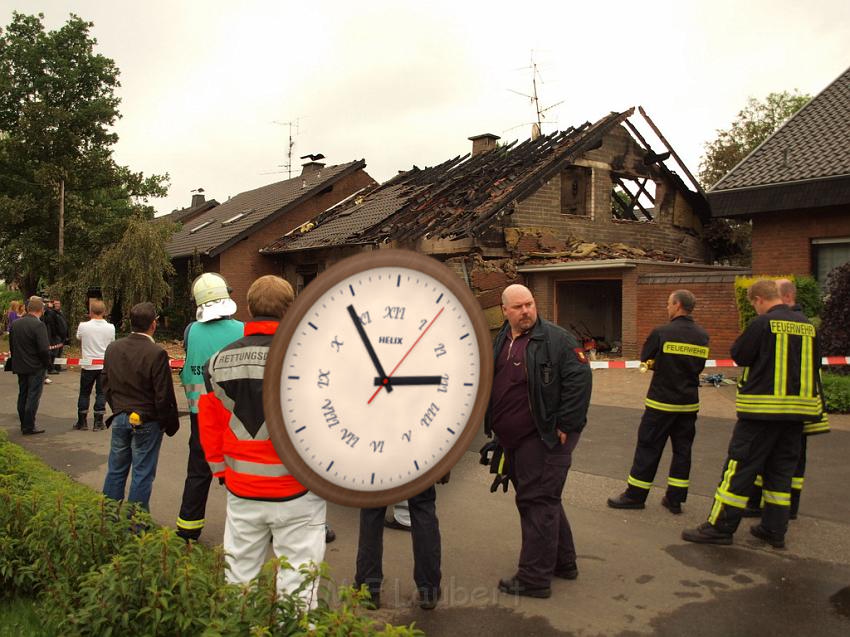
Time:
2.54.06
